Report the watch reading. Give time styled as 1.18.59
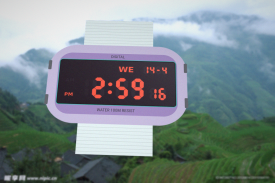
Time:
2.59.16
